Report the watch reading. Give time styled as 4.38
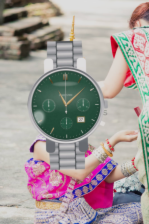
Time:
11.08
